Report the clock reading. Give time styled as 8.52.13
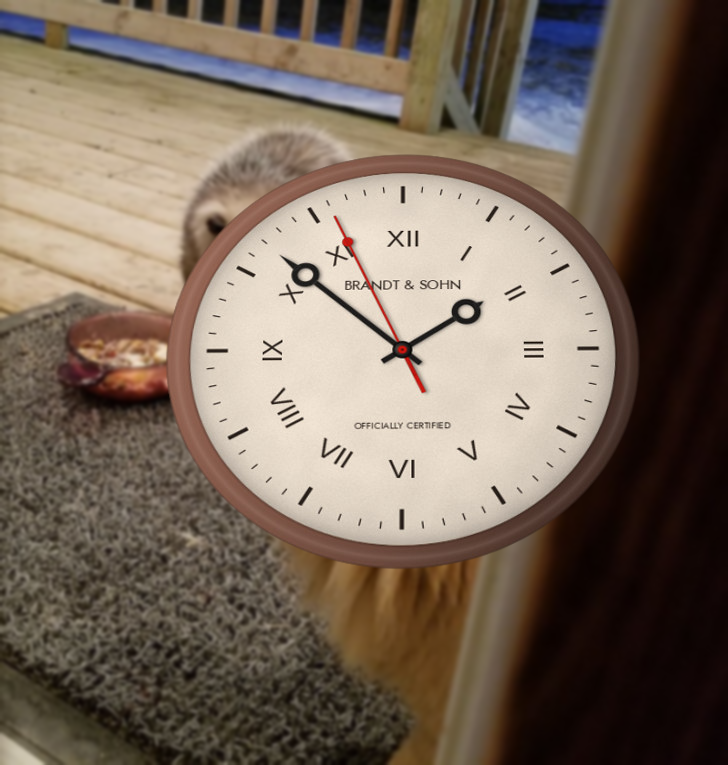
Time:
1.51.56
